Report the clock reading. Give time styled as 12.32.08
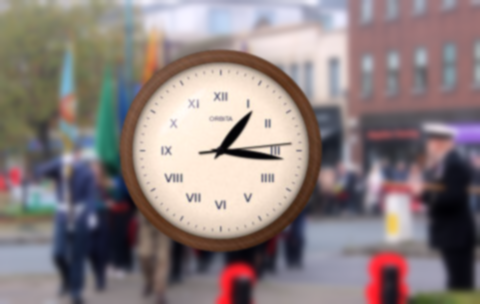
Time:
1.16.14
